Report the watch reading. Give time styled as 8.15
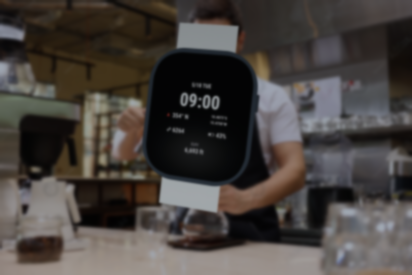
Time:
9.00
